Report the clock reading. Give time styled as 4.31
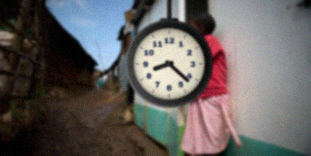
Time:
8.22
